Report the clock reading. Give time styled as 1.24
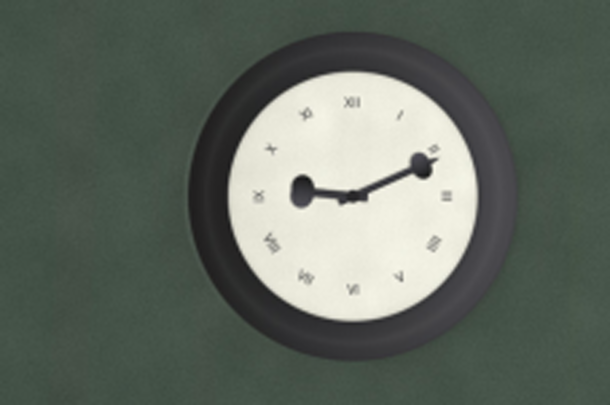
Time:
9.11
